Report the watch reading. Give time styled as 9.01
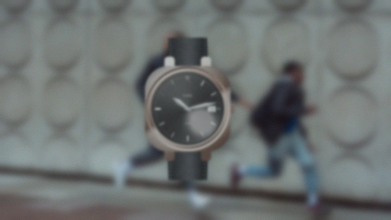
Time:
10.13
